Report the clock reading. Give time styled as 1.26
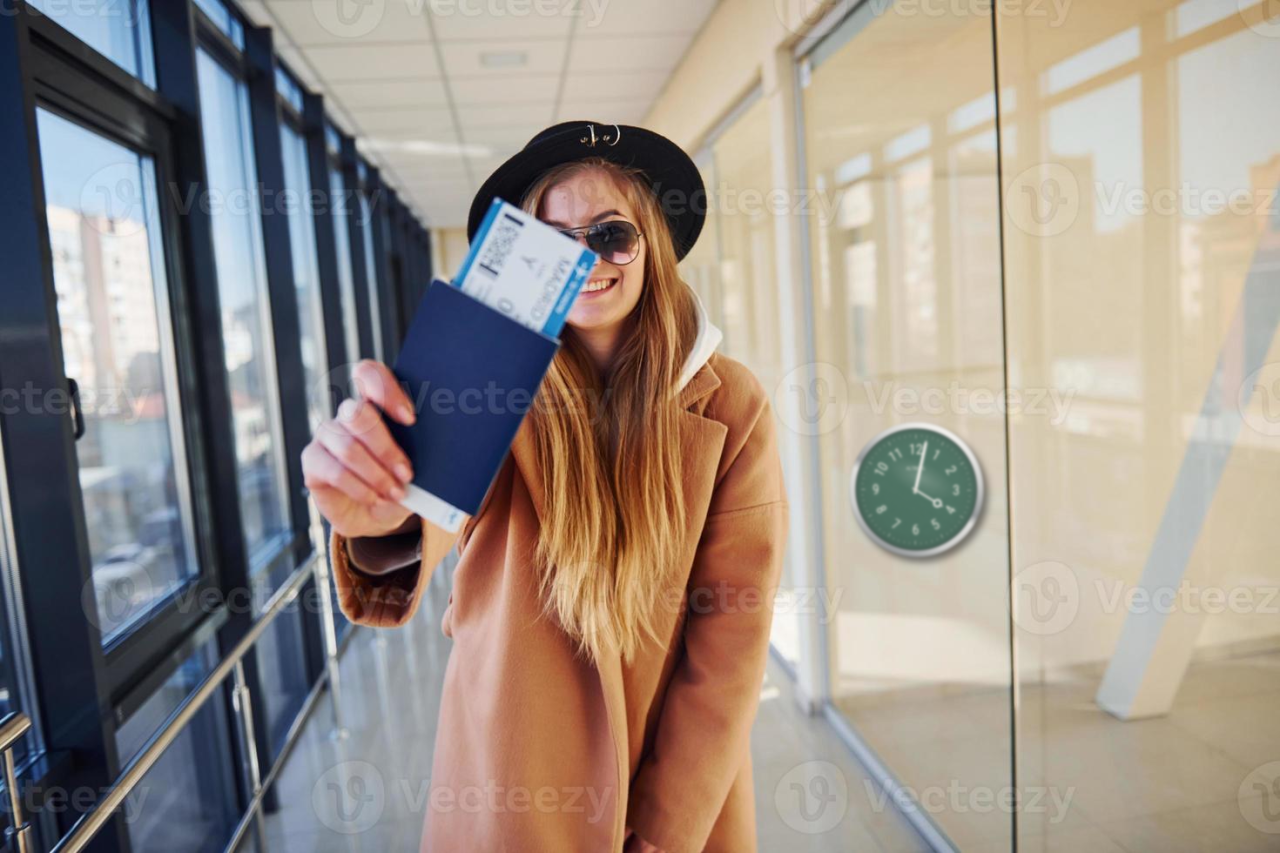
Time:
4.02
